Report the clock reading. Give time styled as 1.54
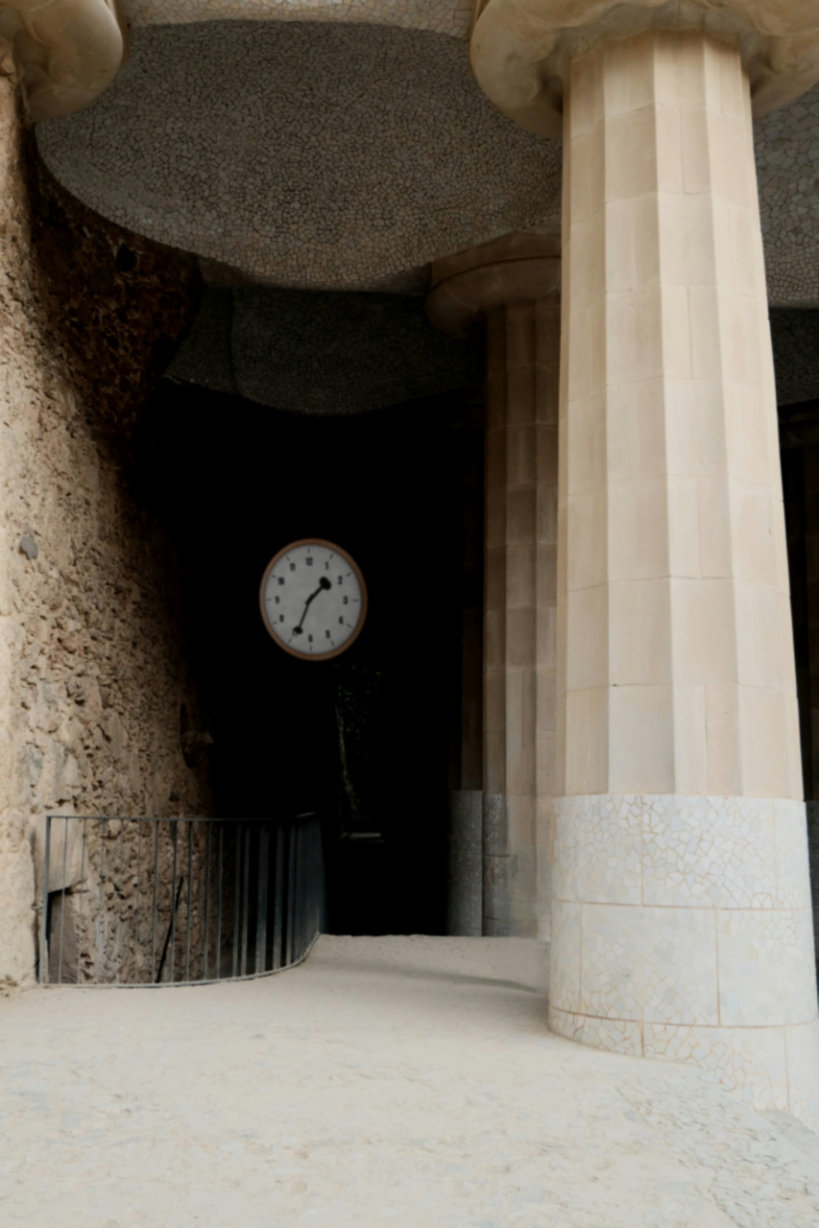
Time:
1.34
